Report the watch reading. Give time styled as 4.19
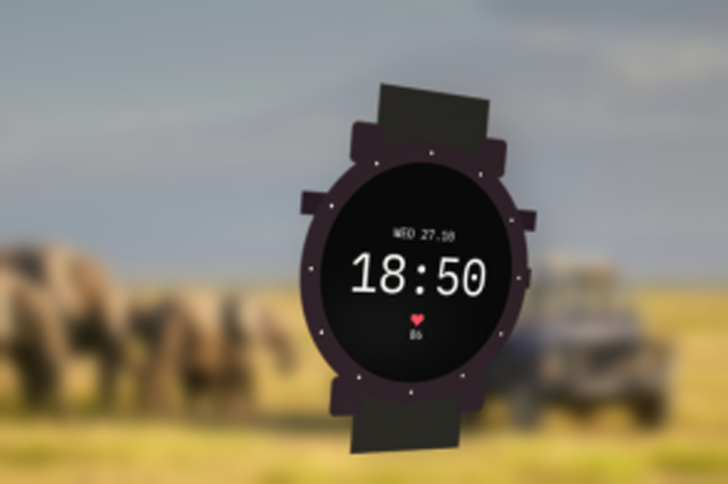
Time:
18.50
